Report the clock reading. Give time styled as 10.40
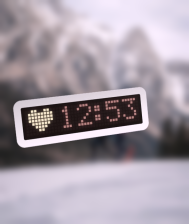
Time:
12.53
